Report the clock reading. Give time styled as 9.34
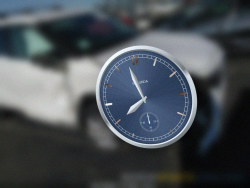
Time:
7.58
